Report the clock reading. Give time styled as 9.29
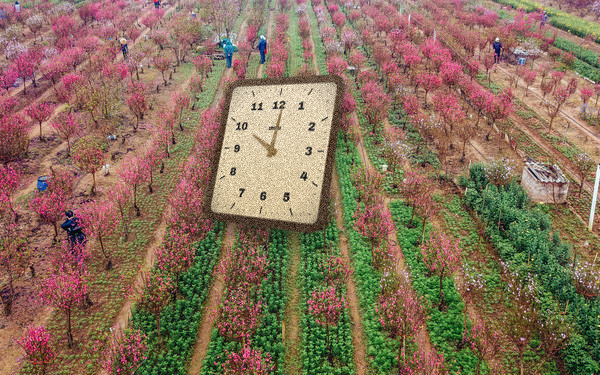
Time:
10.01
